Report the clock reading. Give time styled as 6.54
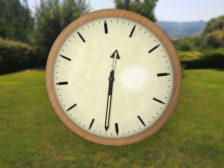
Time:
12.32
